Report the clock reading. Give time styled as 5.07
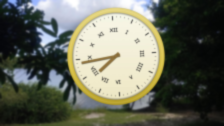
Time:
7.44
